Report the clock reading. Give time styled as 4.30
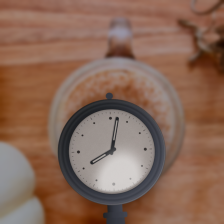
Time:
8.02
